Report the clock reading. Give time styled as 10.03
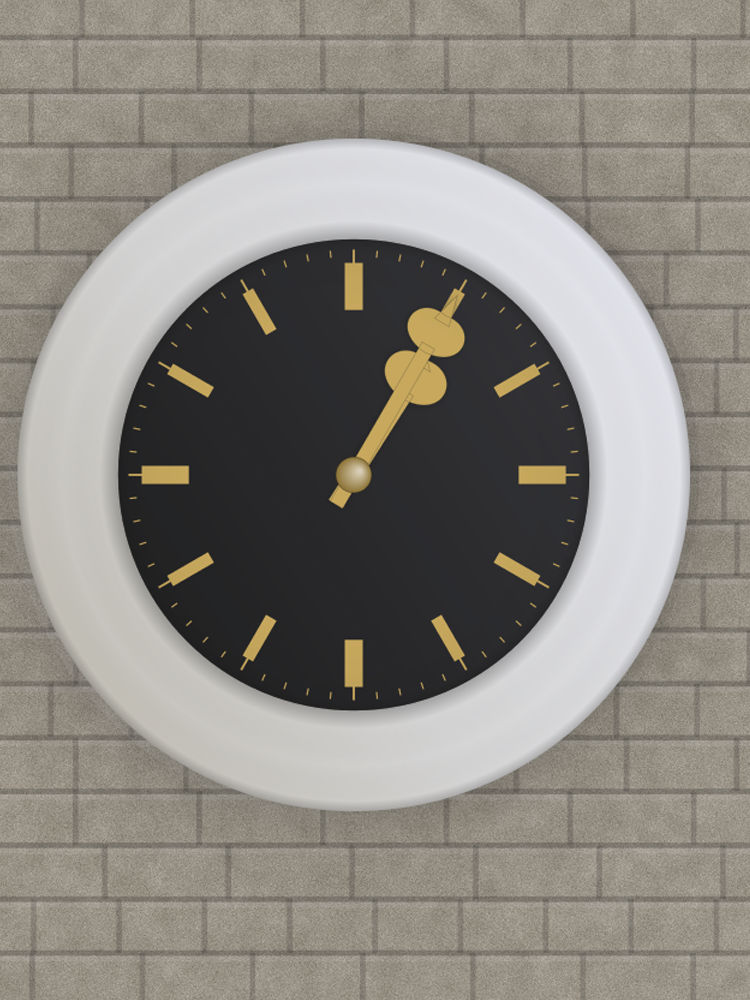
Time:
1.05
